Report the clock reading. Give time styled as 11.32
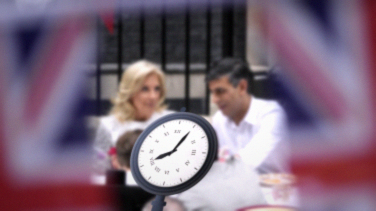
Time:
8.05
